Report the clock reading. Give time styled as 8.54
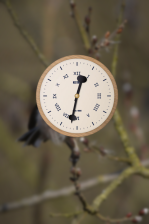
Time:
12.32
